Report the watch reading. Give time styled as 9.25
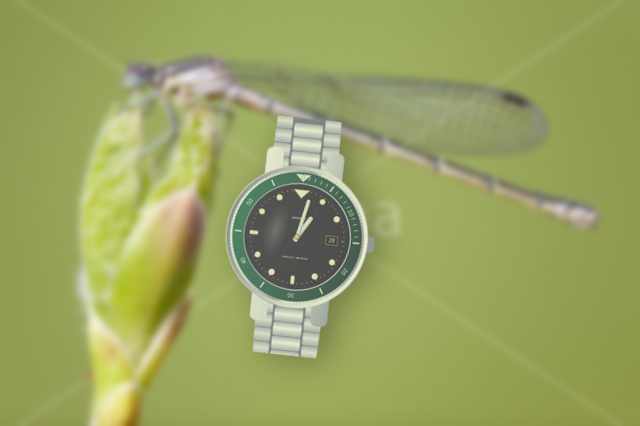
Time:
1.02
